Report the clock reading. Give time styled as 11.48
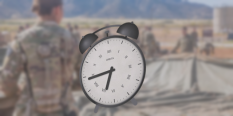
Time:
6.44
